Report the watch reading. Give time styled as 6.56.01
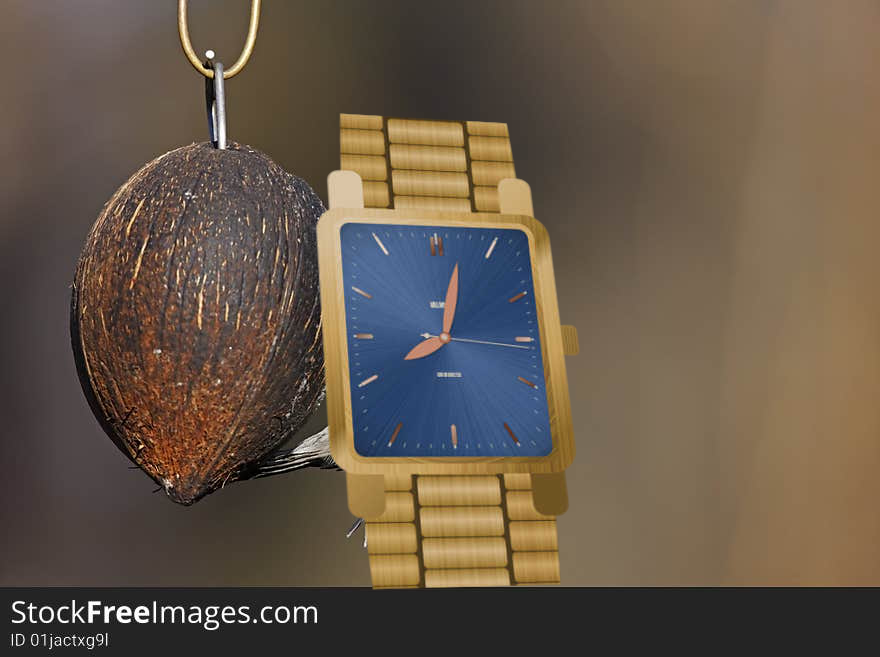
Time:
8.02.16
